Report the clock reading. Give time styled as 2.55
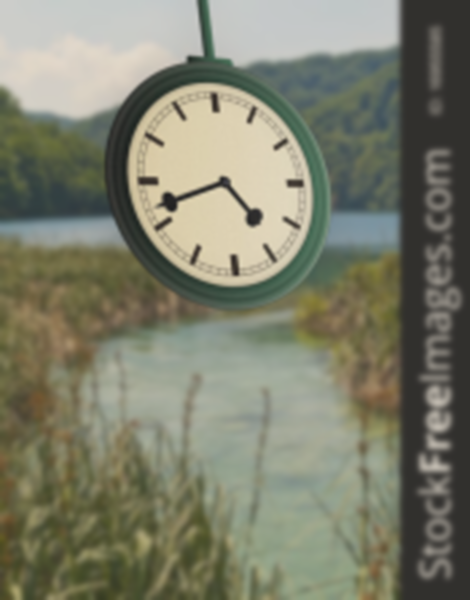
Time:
4.42
